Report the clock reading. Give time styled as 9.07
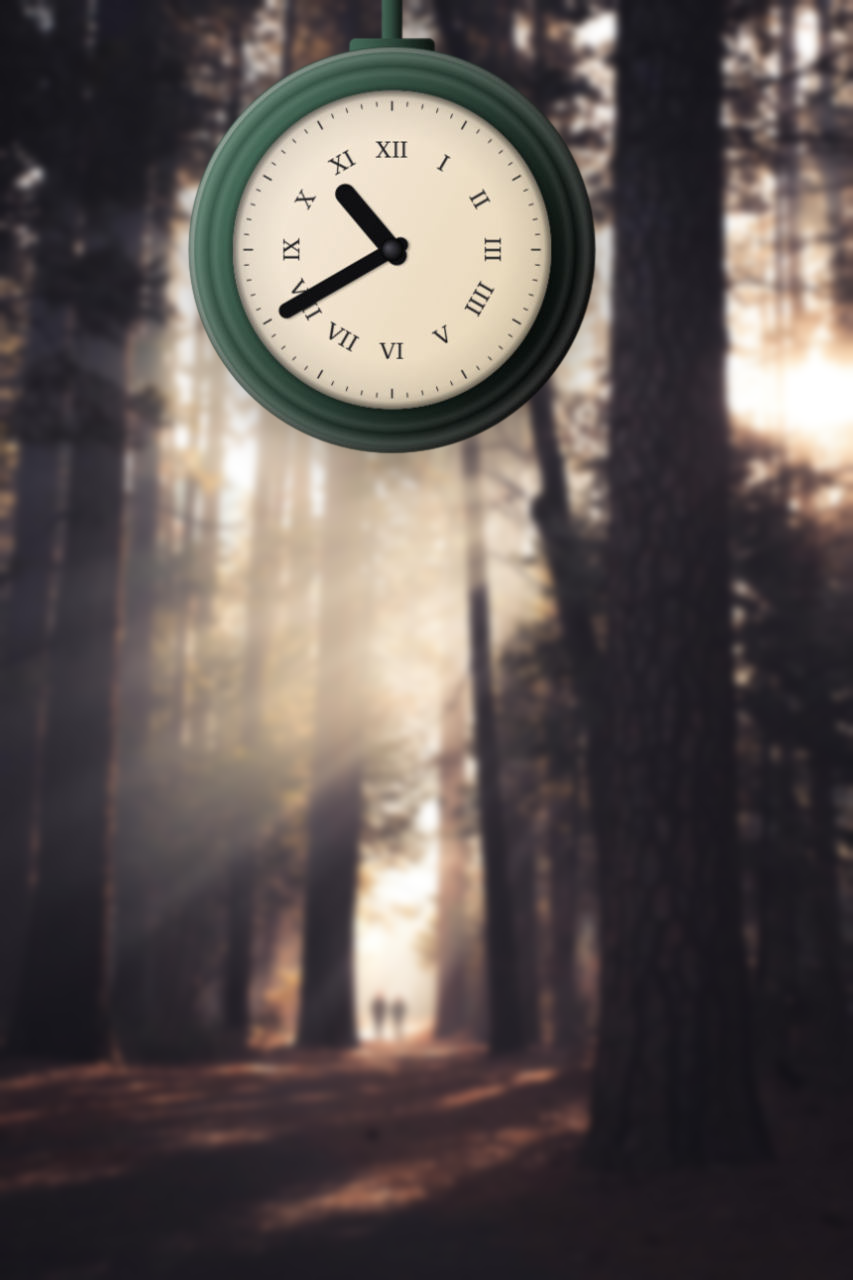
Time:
10.40
